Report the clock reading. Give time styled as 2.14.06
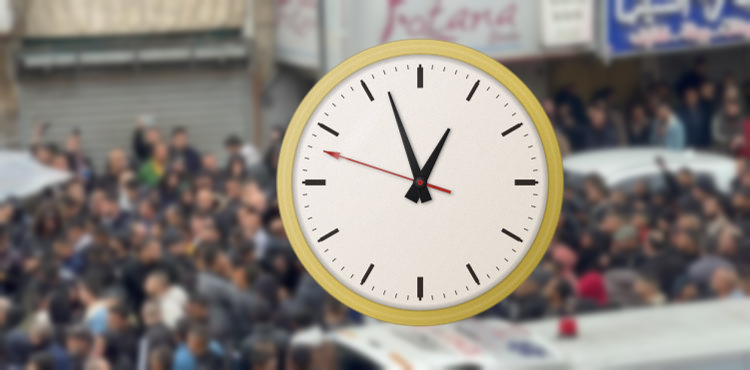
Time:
12.56.48
